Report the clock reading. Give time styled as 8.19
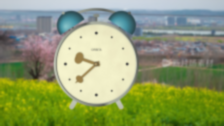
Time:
9.38
